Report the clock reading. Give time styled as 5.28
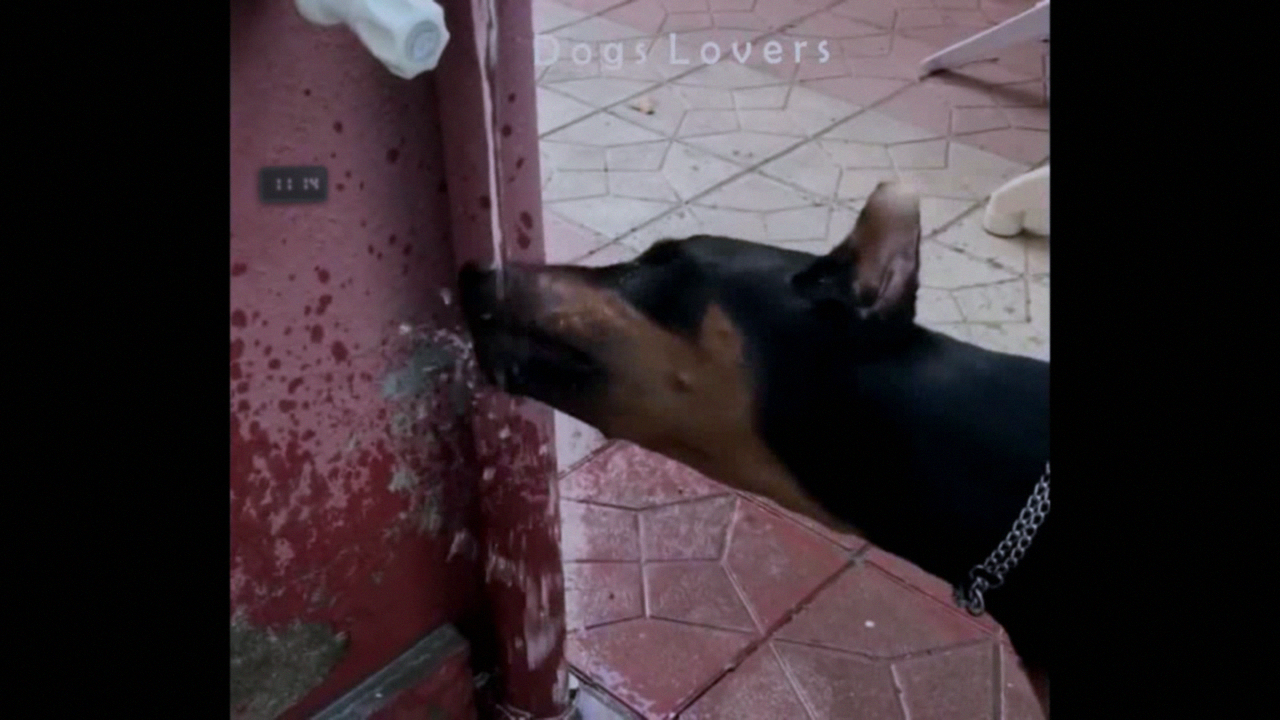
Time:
11.14
